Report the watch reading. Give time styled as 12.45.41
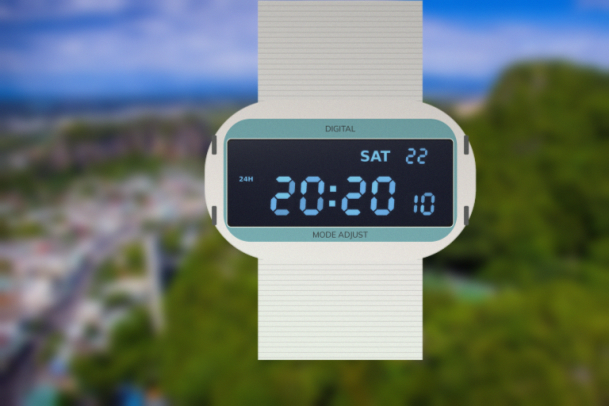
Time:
20.20.10
